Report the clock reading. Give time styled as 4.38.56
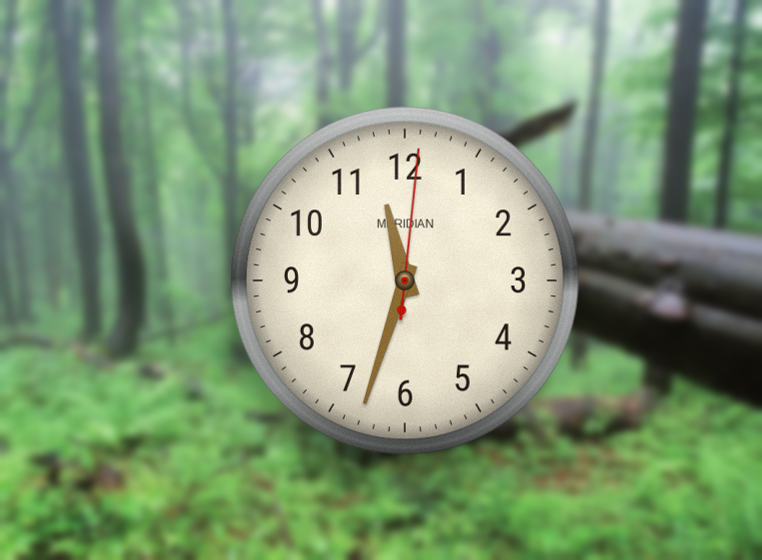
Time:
11.33.01
